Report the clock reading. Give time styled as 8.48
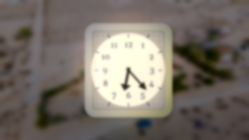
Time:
6.23
